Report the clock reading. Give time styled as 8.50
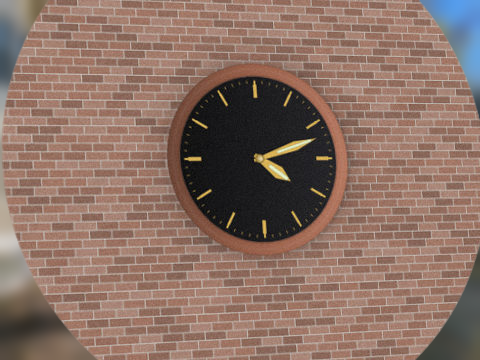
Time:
4.12
